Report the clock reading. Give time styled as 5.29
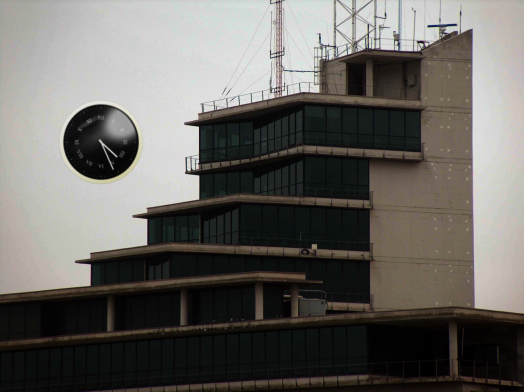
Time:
4.26
